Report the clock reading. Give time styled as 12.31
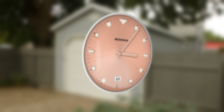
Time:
3.06
